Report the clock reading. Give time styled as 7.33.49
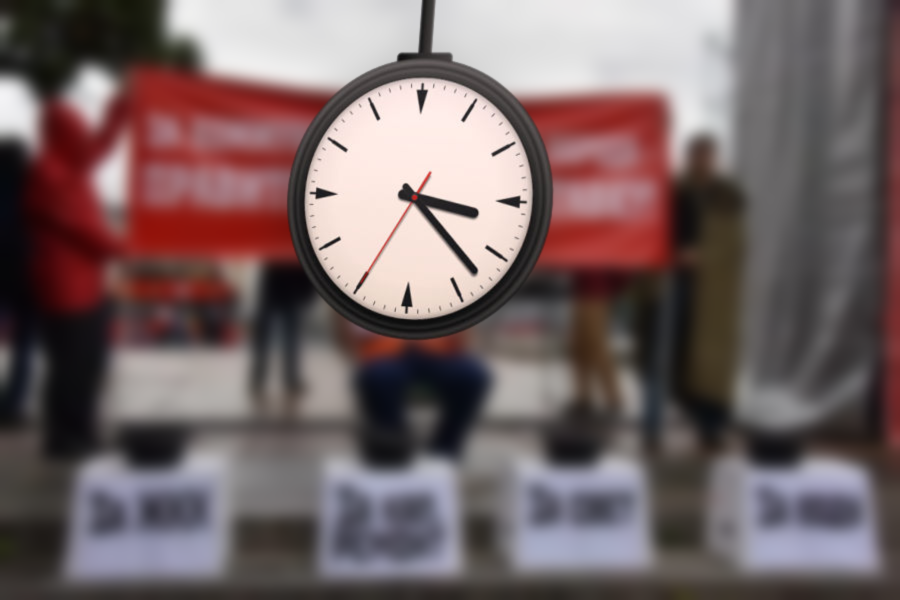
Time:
3.22.35
